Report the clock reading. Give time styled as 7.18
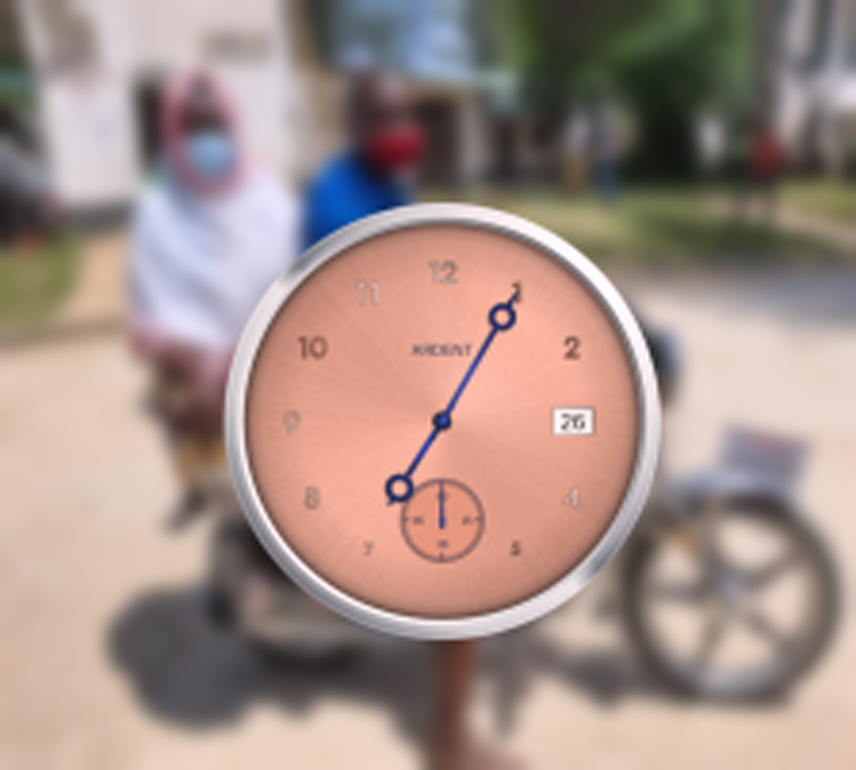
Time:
7.05
